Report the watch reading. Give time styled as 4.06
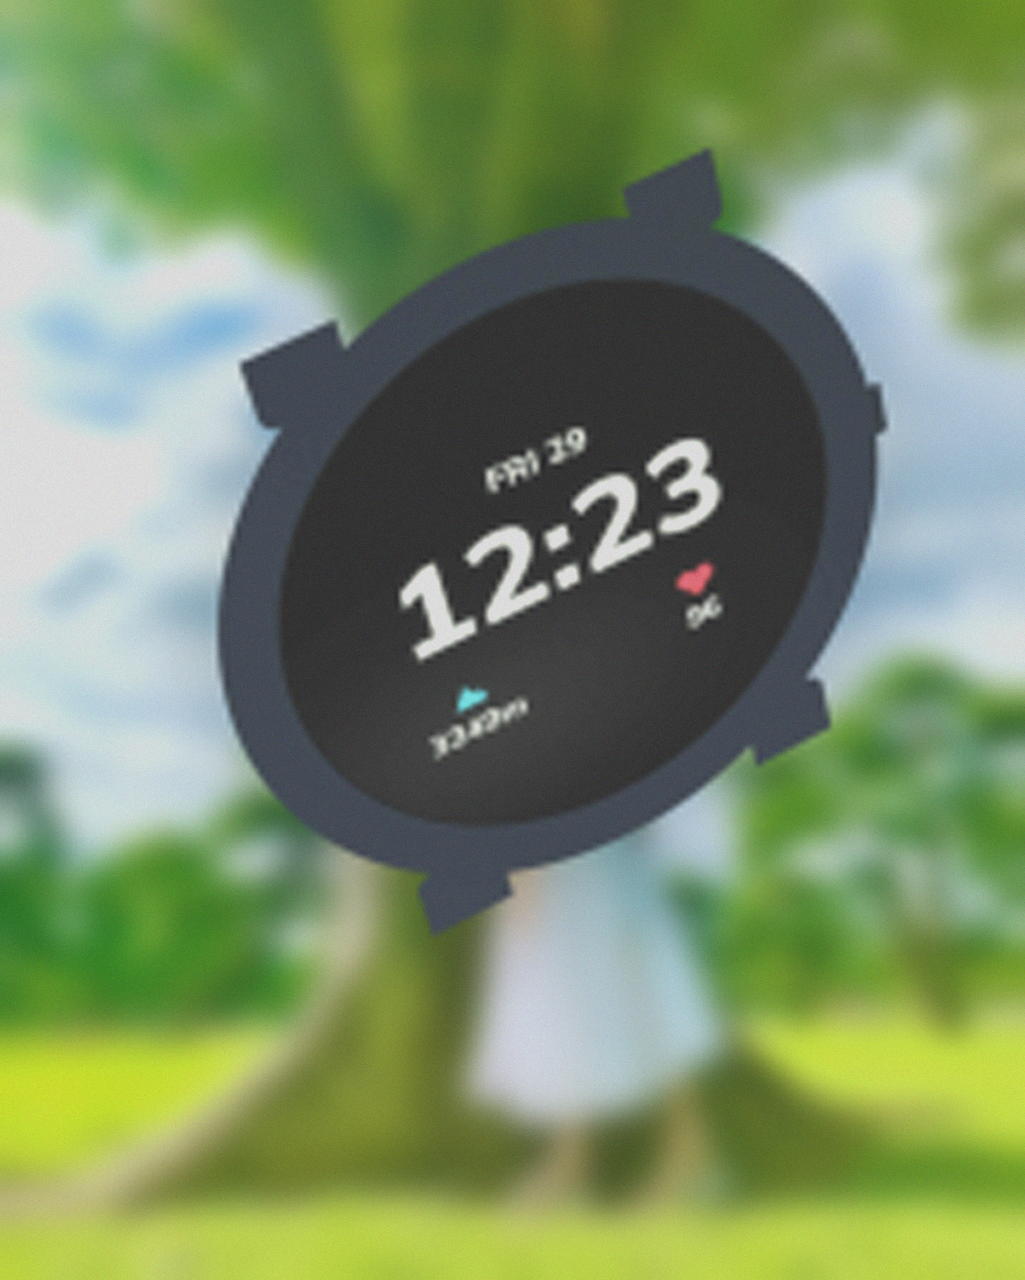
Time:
12.23
